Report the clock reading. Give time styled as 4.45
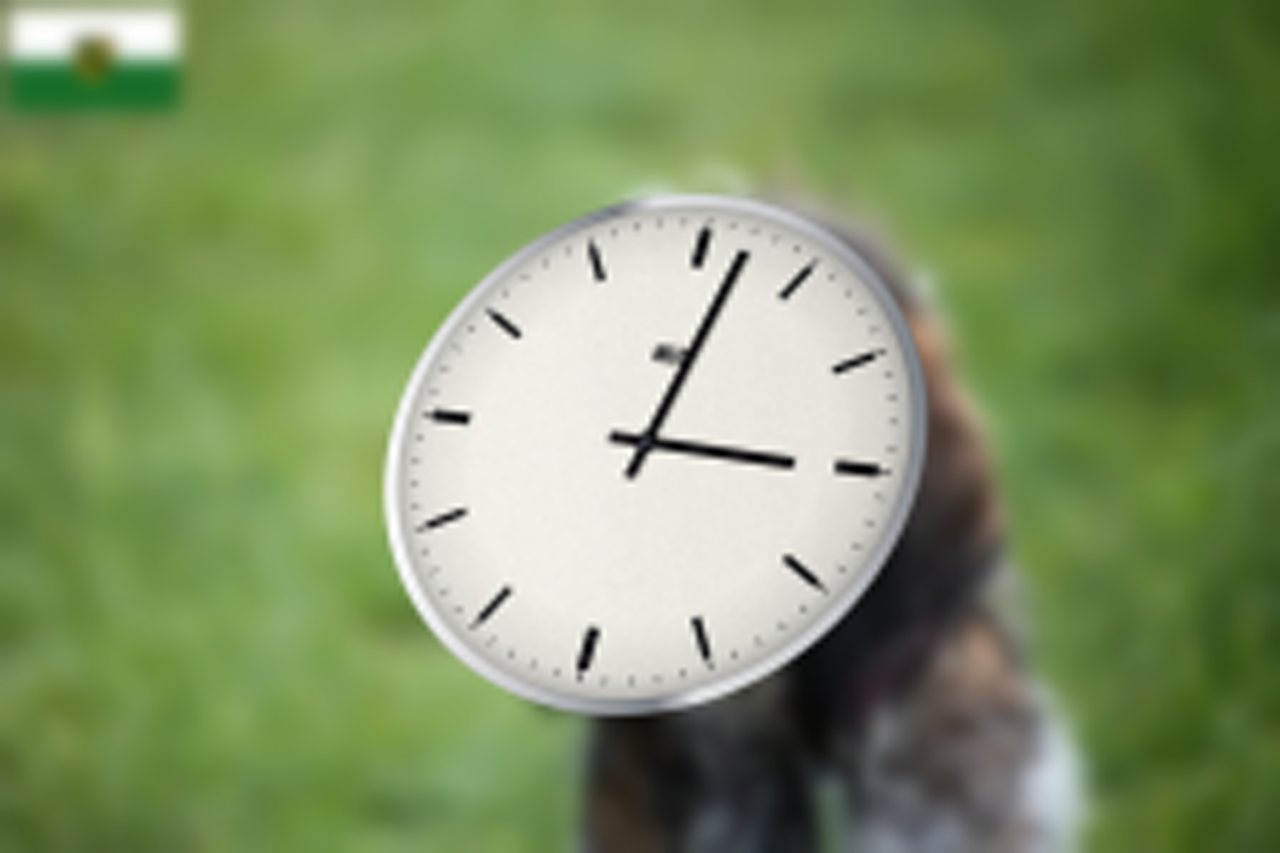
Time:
3.02
